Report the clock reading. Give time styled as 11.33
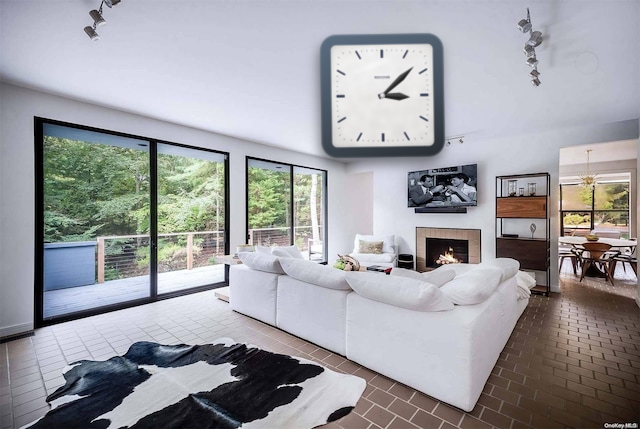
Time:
3.08
